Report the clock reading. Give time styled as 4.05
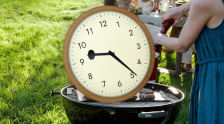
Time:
9.24
